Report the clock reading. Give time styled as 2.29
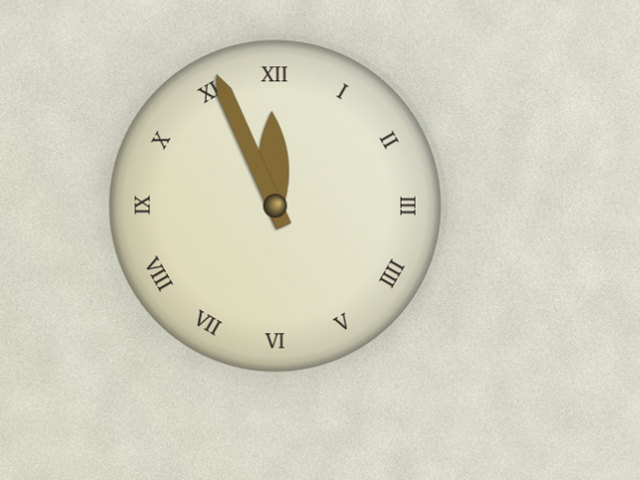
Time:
11.56
